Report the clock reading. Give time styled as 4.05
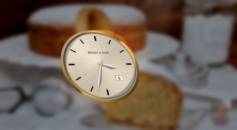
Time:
3.33
